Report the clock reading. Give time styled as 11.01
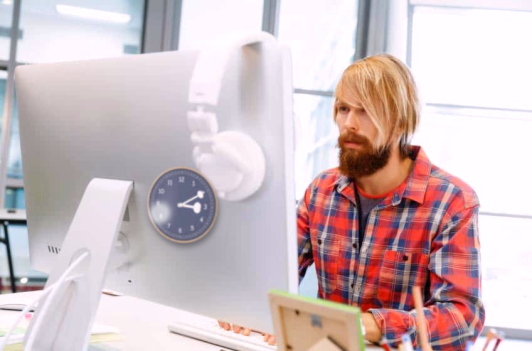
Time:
3.10
